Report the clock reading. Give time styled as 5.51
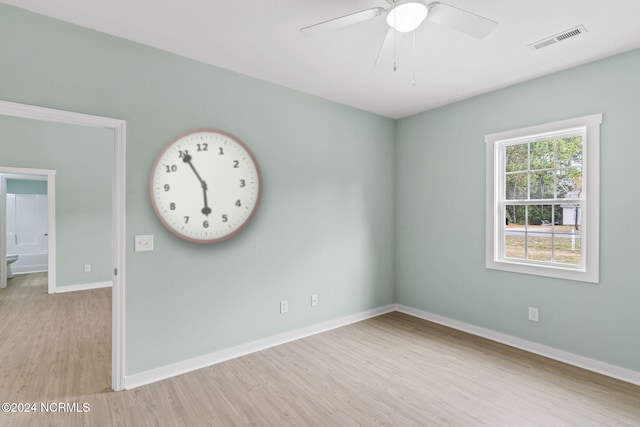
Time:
5.55
